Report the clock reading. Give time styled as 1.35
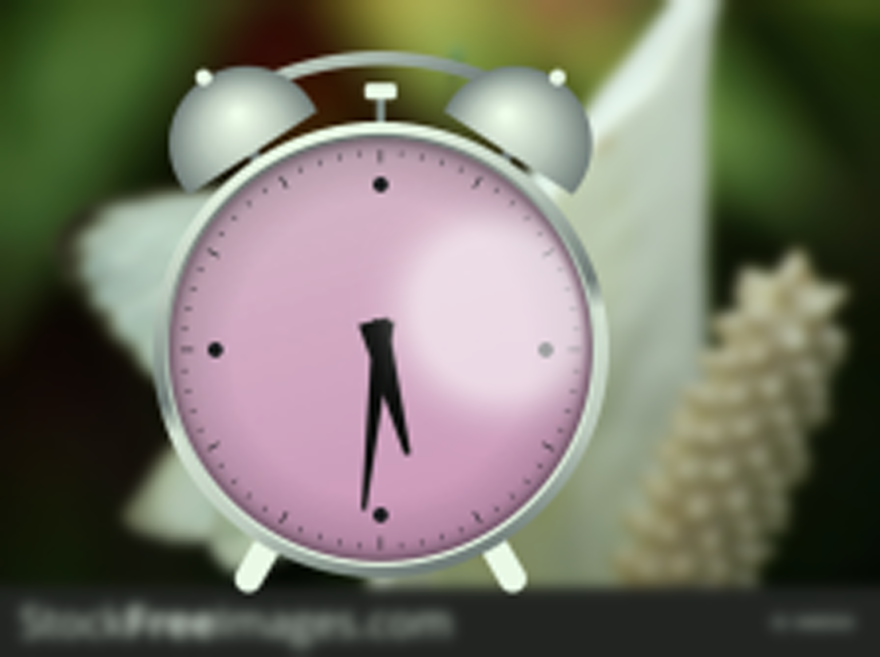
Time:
5.31
